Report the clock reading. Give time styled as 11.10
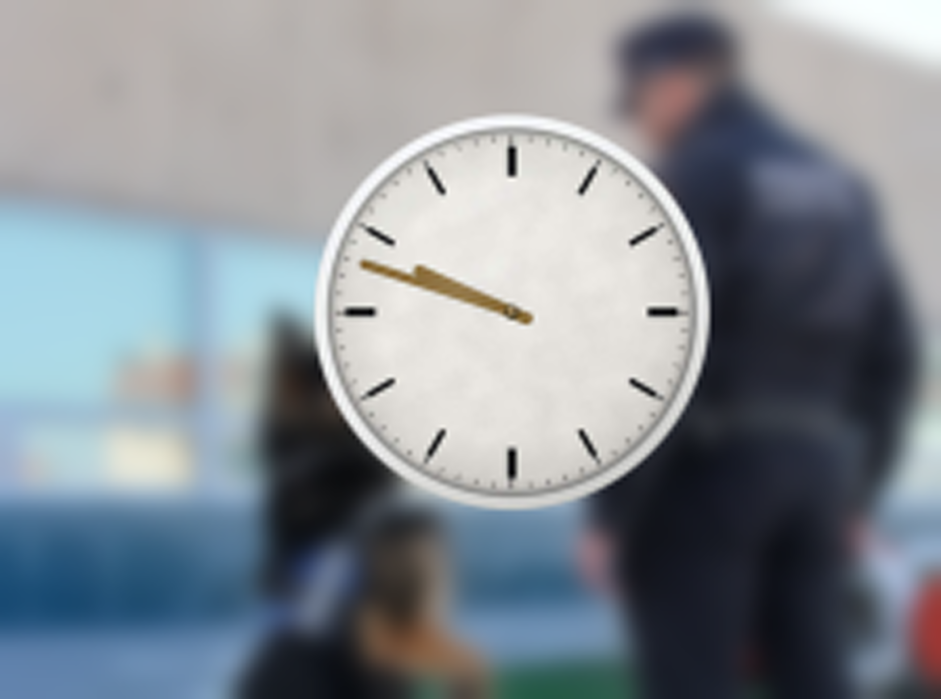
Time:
9.48
